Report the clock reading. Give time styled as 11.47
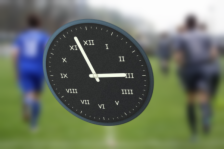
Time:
2.57
